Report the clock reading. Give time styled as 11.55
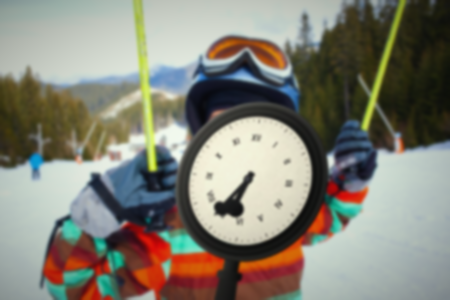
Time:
6.36
